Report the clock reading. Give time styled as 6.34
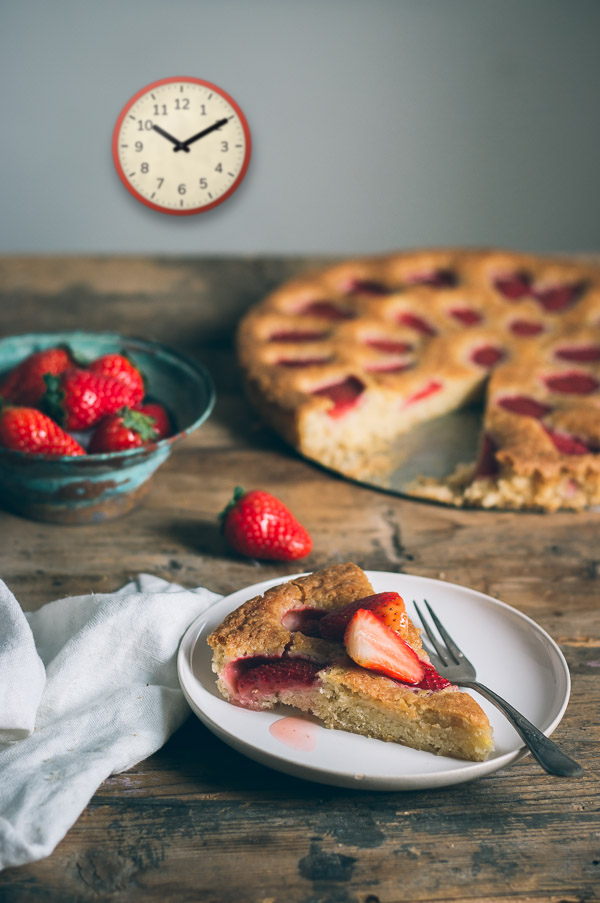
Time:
10.10
